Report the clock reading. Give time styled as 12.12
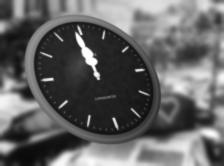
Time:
11.59
